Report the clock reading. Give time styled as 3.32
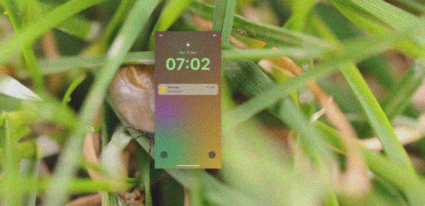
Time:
7.02
